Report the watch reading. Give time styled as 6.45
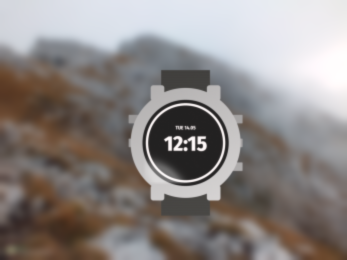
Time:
12.15
